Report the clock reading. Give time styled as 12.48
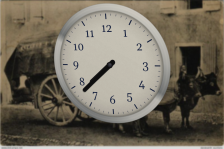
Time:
7.38
